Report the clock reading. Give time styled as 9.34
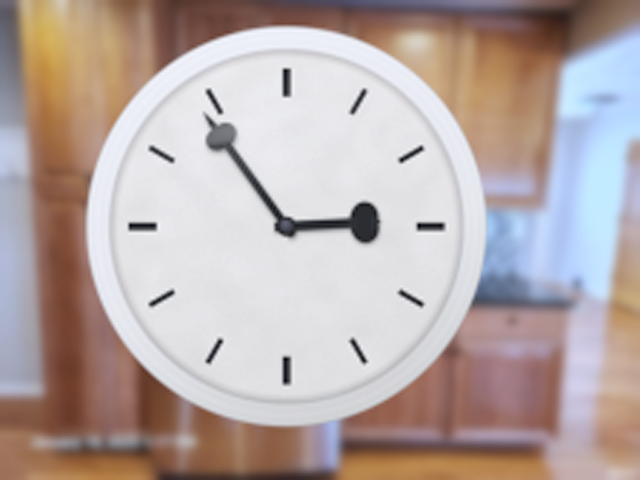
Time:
2.54
